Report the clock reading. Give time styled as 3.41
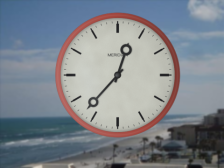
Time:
12.37
